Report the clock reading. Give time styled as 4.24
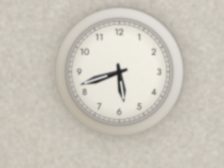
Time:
5.42
